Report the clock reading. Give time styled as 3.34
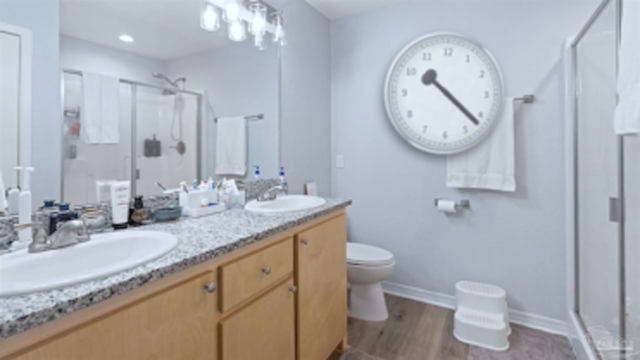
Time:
10.22
